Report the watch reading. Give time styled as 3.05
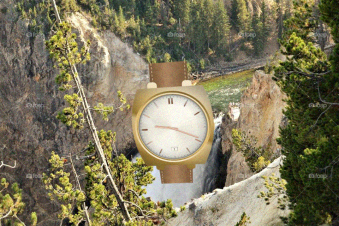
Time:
9.19
